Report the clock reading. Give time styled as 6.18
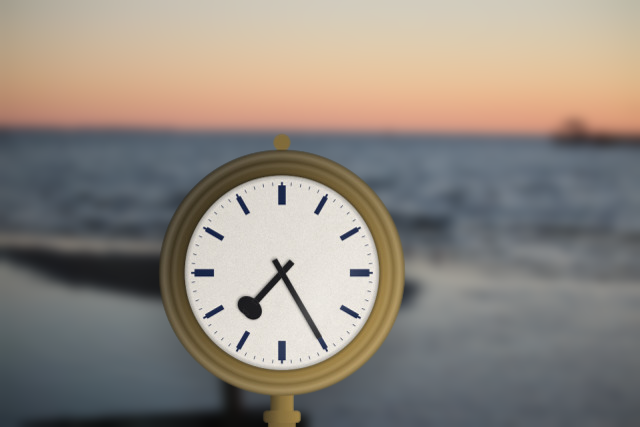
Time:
7.25
